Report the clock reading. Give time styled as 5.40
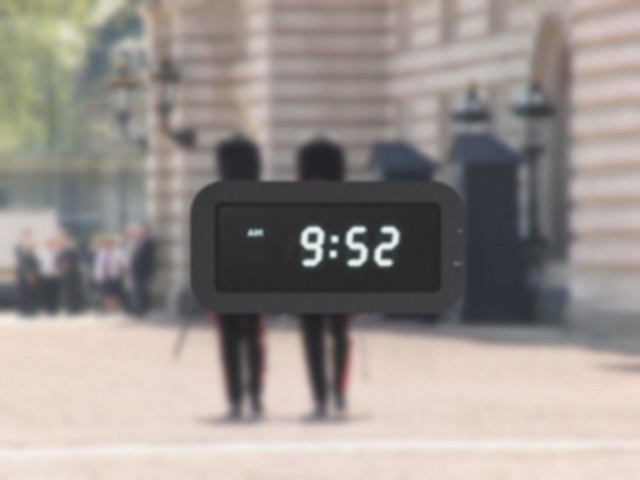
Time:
9.52
